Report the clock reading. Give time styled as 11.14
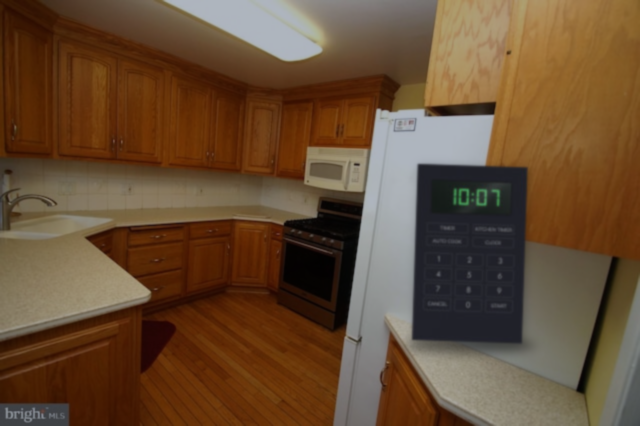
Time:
10.07
